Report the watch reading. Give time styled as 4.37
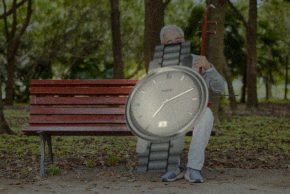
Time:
7.11
